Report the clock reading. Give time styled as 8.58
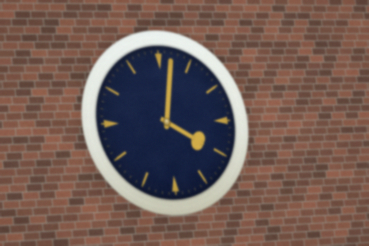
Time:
4.02
